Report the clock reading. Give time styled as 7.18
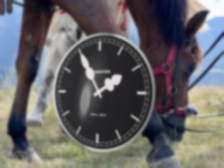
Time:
1.55
